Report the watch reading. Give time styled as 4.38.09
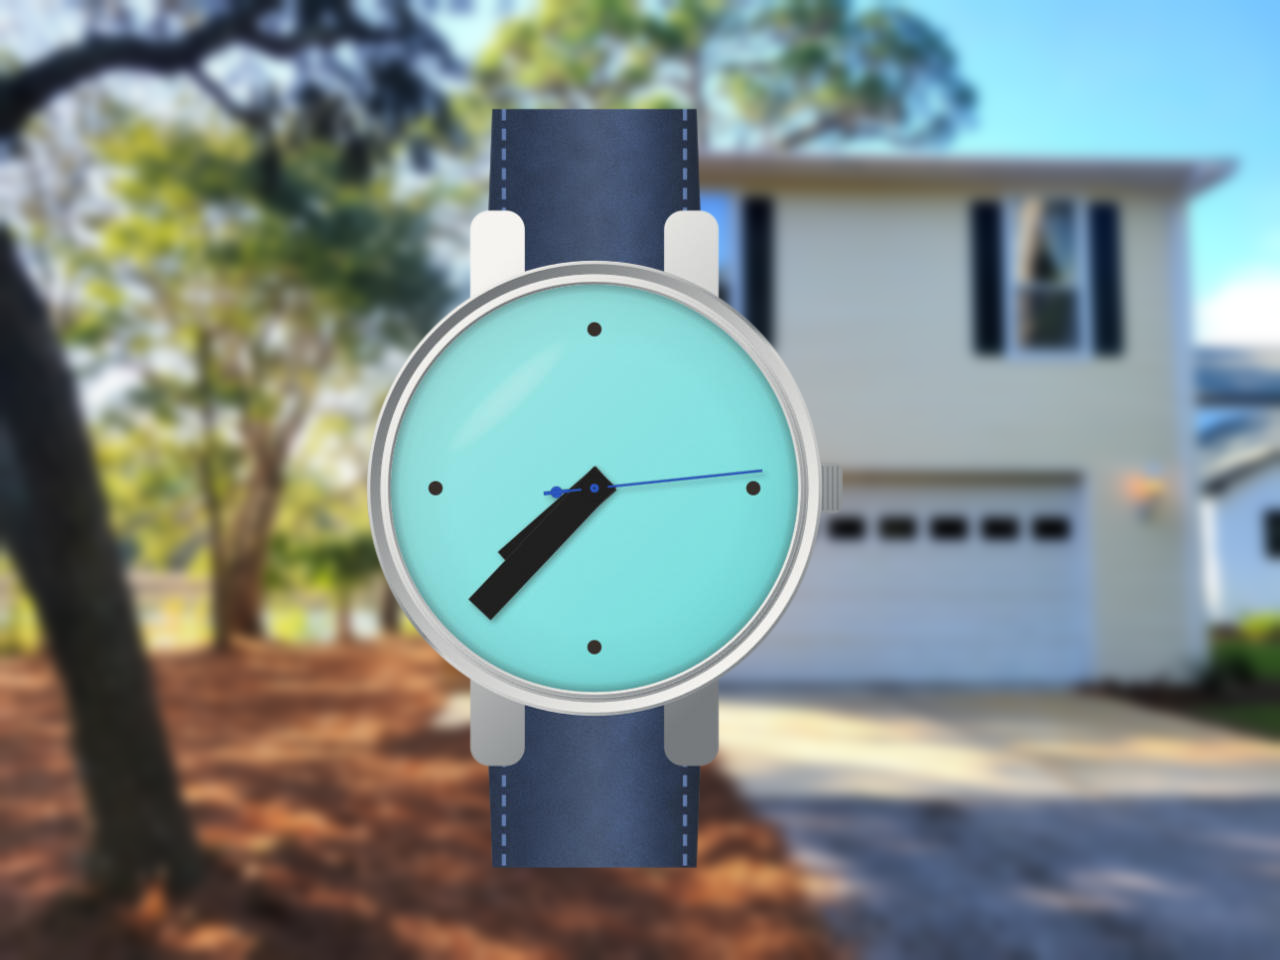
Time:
7.37.14
